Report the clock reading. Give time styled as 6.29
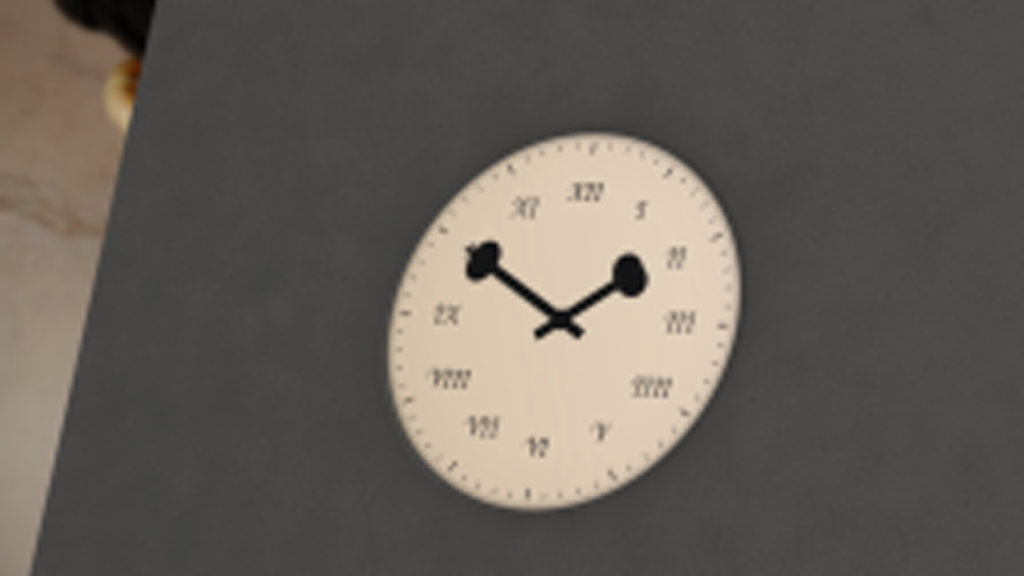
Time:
1.50
